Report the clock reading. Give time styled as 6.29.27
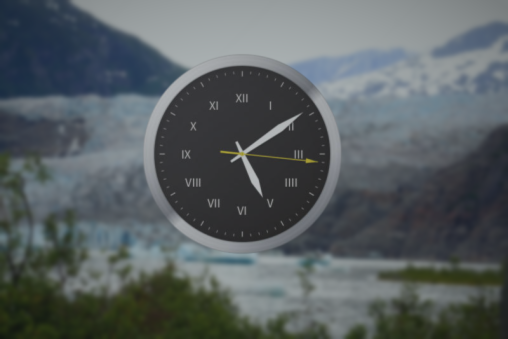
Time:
5.09.16
